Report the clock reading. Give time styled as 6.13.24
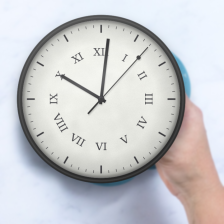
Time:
10.01.07
